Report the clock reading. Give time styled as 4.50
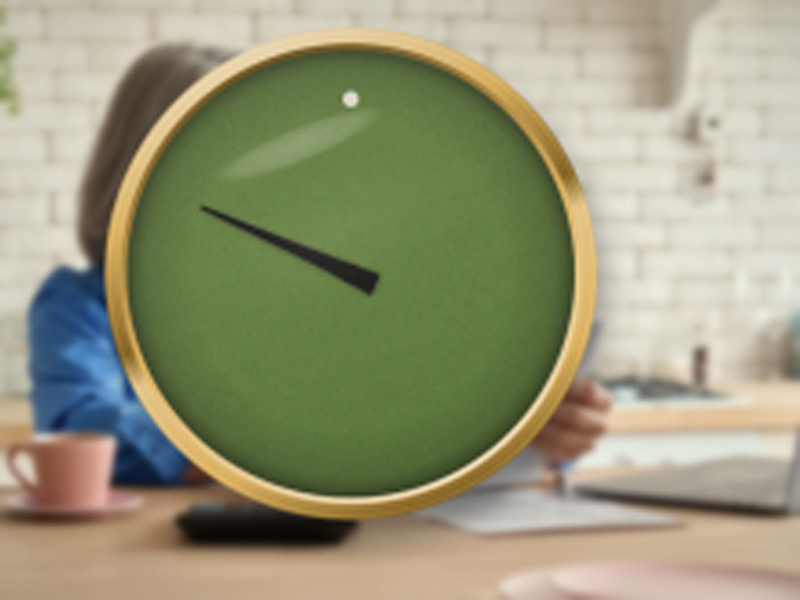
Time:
9.49
